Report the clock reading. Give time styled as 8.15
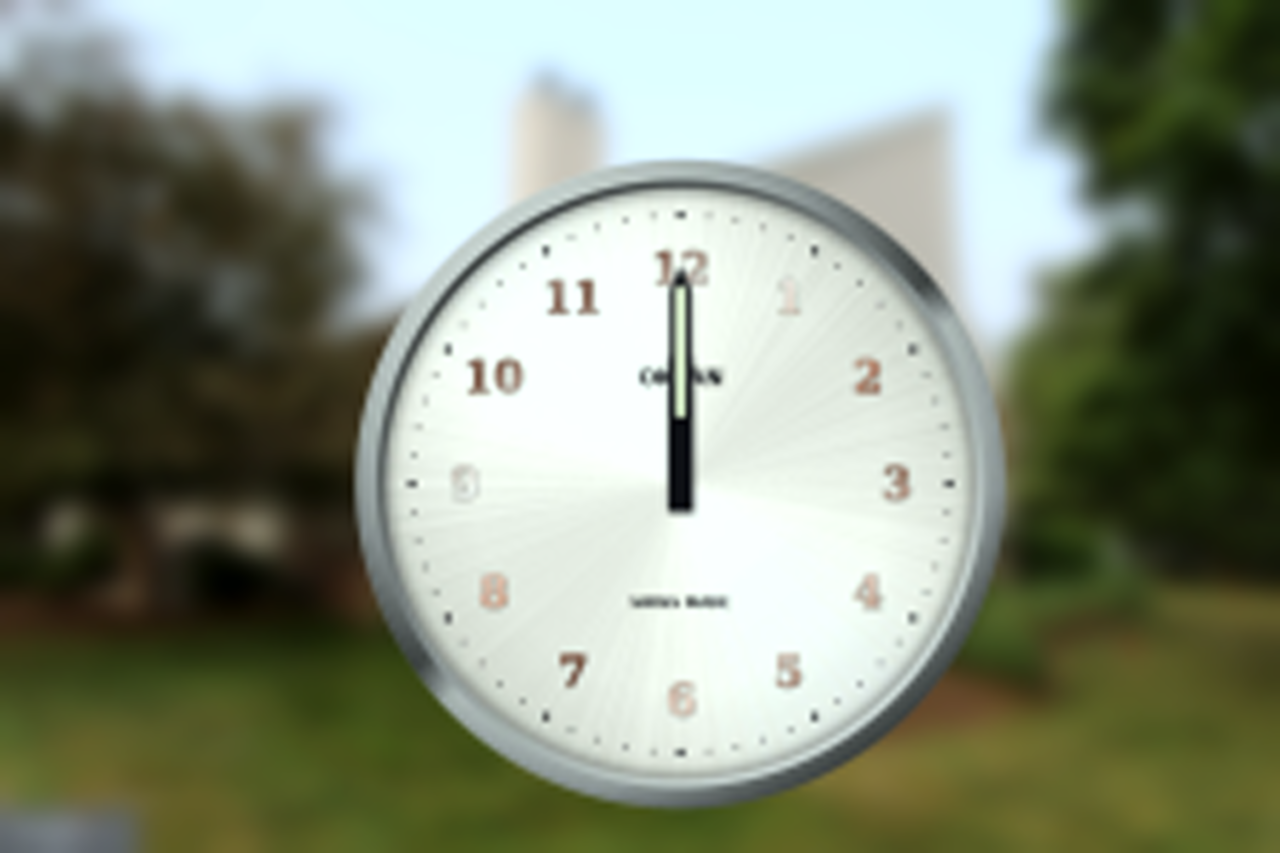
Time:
12.00
